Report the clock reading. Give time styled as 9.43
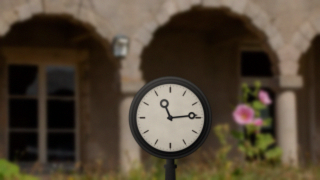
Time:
11.14
